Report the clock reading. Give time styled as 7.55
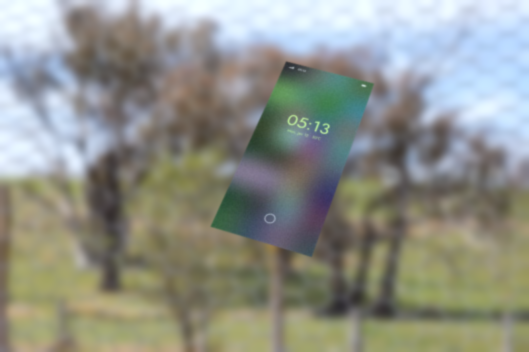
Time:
5.13
